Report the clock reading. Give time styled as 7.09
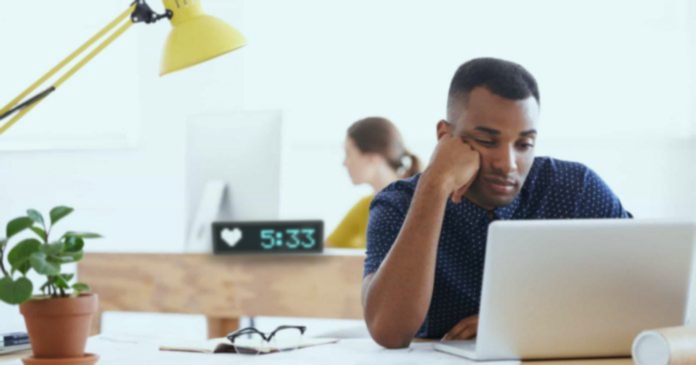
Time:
5.33
